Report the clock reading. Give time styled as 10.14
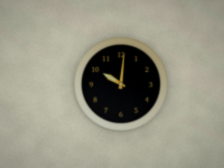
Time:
10.01
